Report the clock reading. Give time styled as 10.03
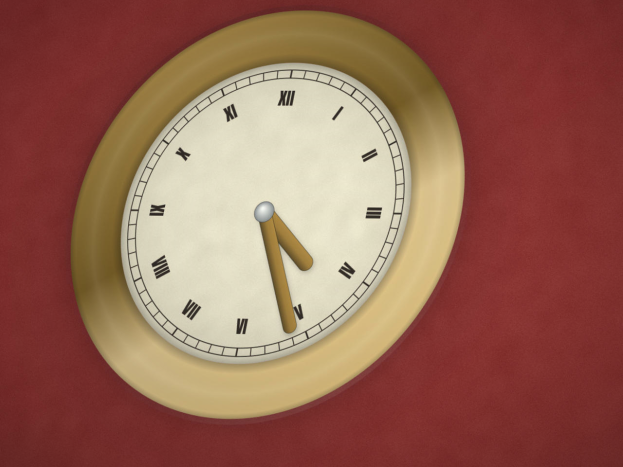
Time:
4.26
